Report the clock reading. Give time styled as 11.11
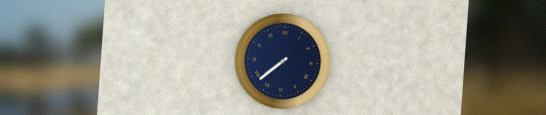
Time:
7.38
